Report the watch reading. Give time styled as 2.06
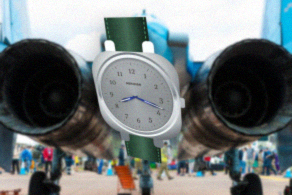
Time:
8.18
